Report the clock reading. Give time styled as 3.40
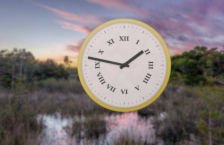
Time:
1.47
